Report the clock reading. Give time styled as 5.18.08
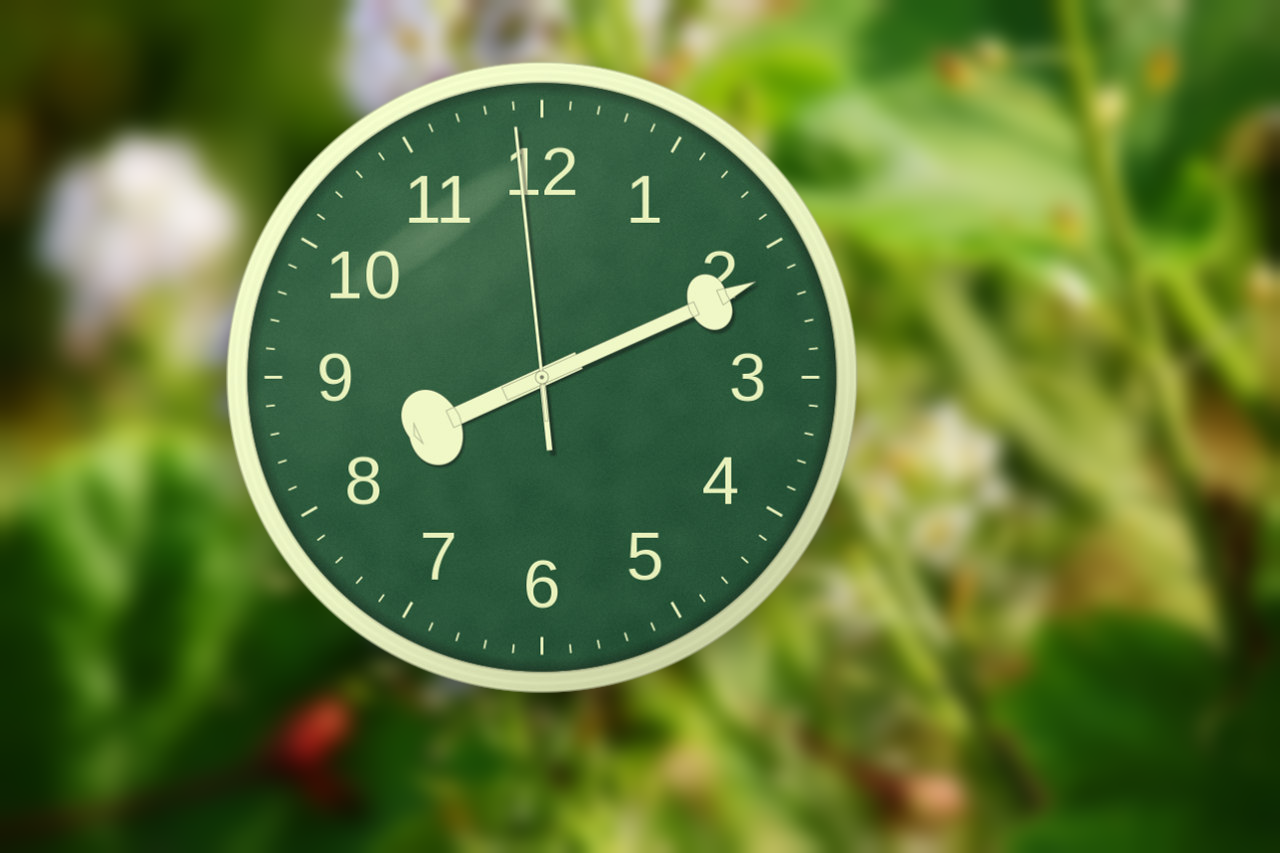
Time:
8.10.59
